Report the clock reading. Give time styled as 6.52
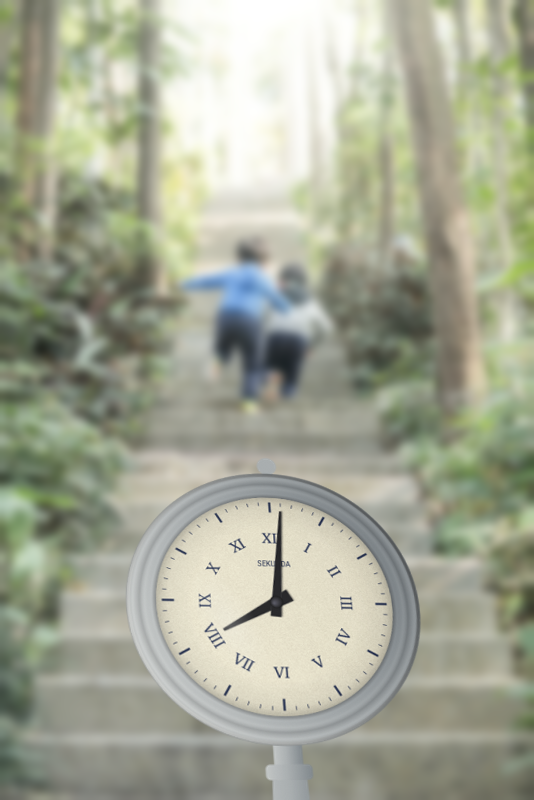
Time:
8.01
